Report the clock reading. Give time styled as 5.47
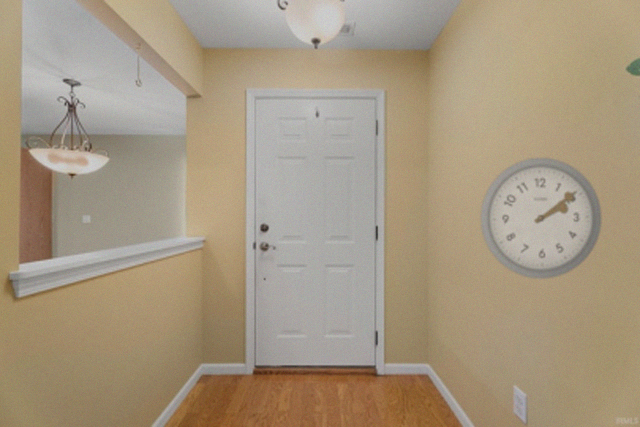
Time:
2.09
